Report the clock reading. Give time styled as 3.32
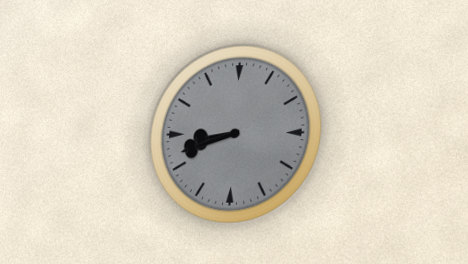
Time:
8.42
